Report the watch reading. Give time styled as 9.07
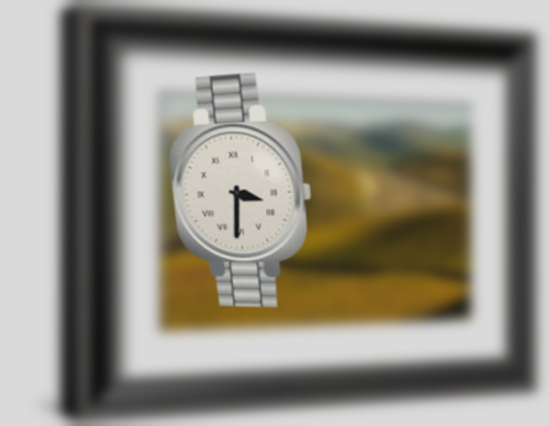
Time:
3.31
